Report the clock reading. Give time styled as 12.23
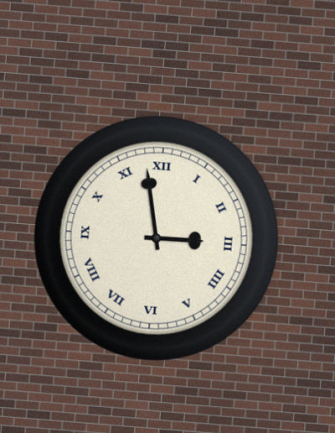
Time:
2.58
